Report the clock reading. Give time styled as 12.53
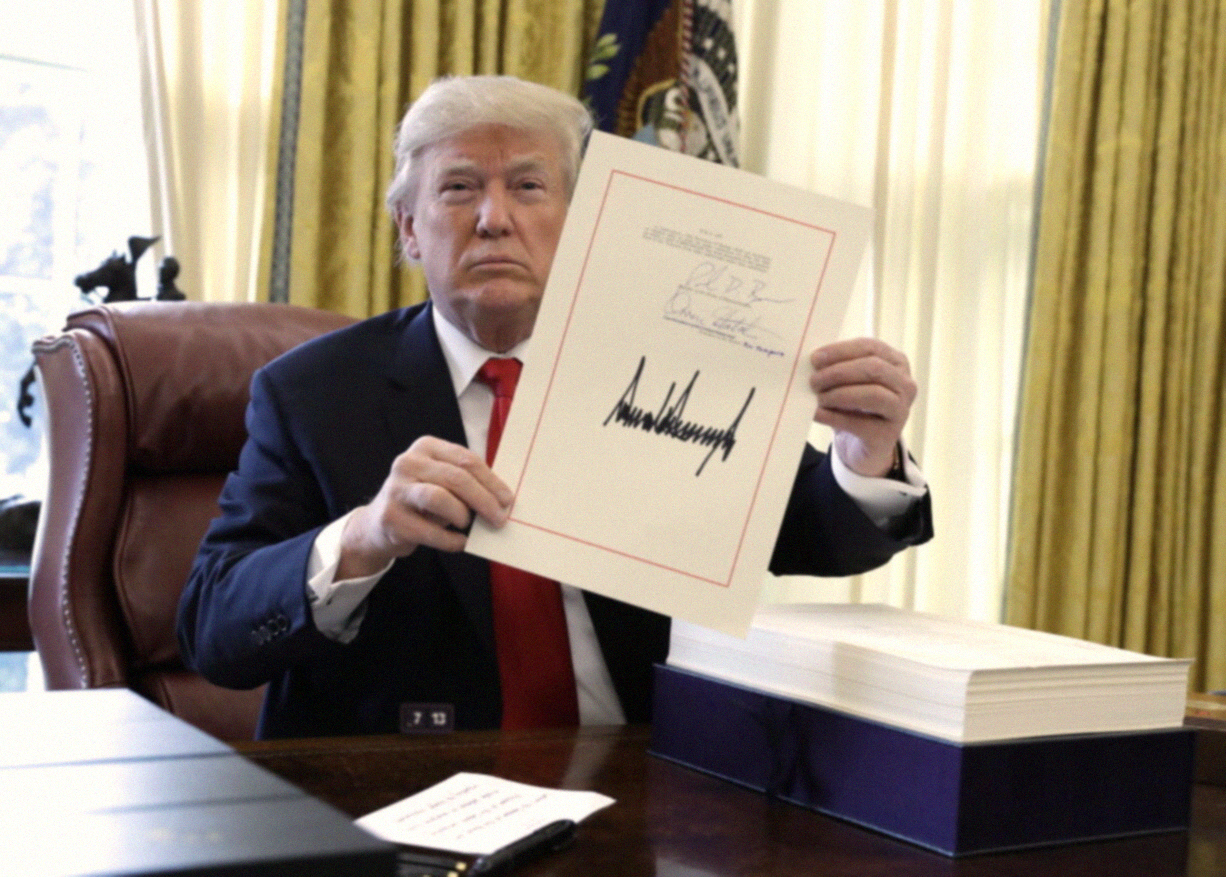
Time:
7.13
